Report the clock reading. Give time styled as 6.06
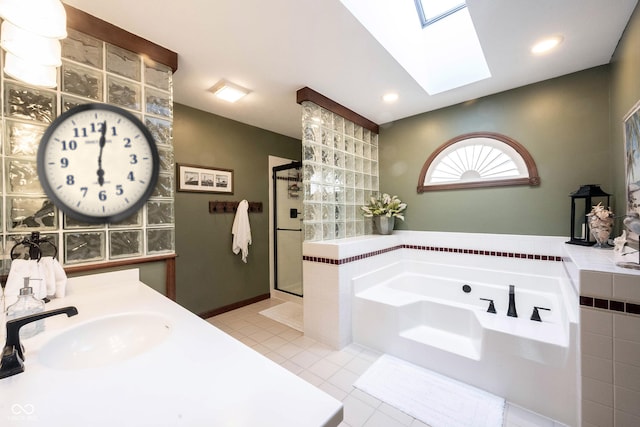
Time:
6.02
